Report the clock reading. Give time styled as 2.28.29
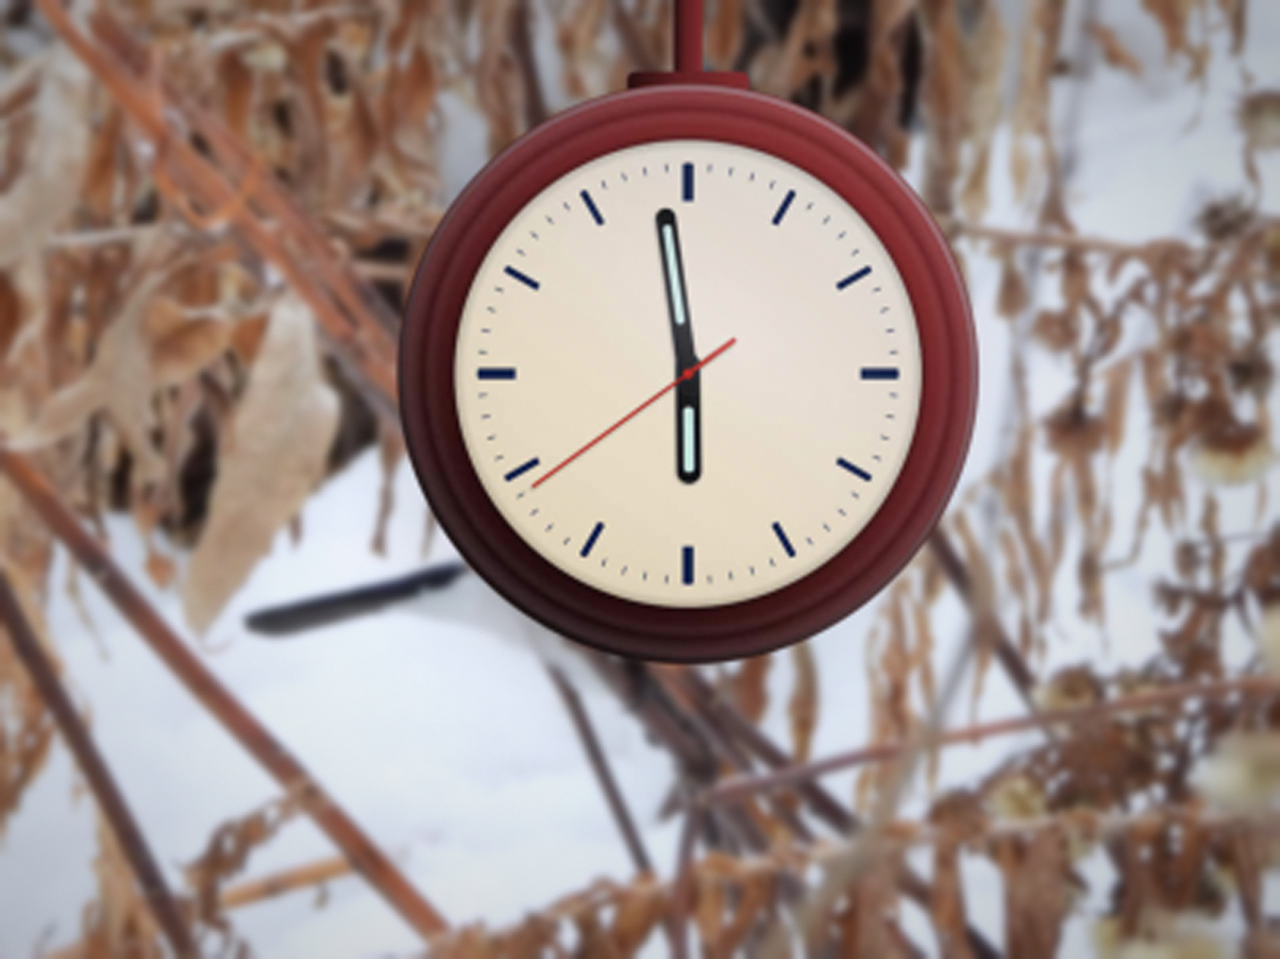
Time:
5.58.39
